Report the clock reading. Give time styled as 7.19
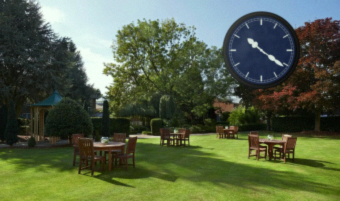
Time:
10.21
